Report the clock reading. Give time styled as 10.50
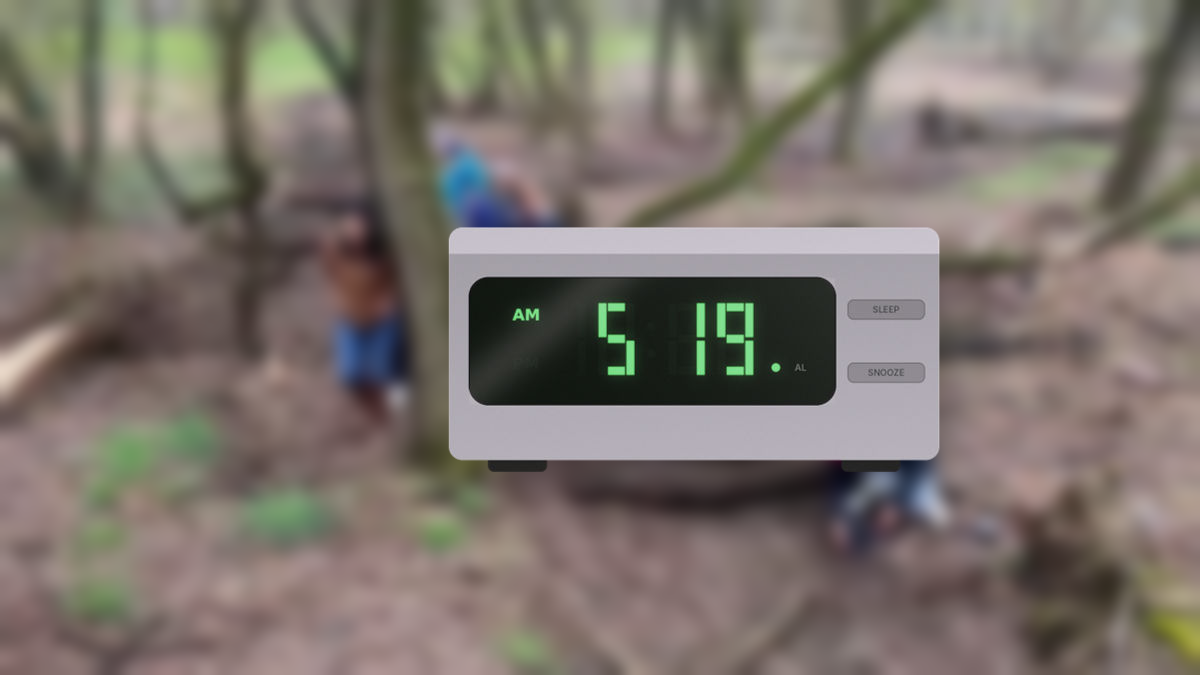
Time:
5.19
